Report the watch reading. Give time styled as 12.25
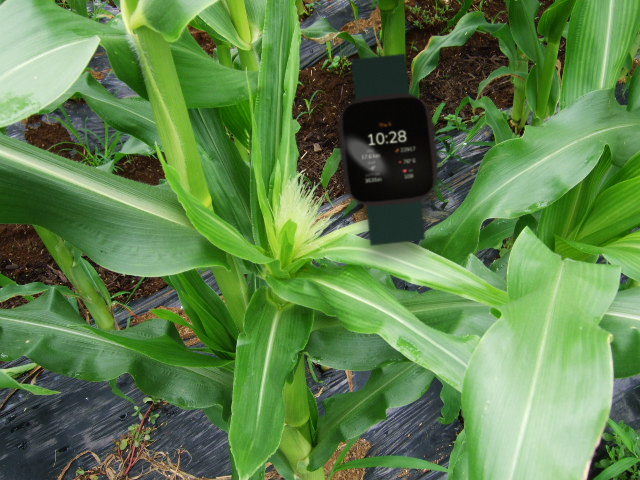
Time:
10.28
